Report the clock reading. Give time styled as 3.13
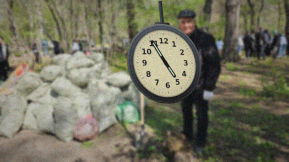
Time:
4.55
